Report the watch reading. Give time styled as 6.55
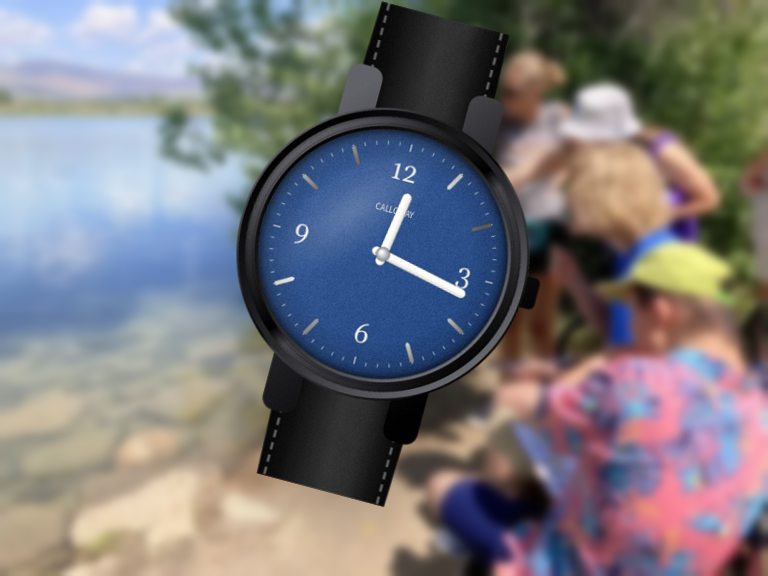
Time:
12.17
